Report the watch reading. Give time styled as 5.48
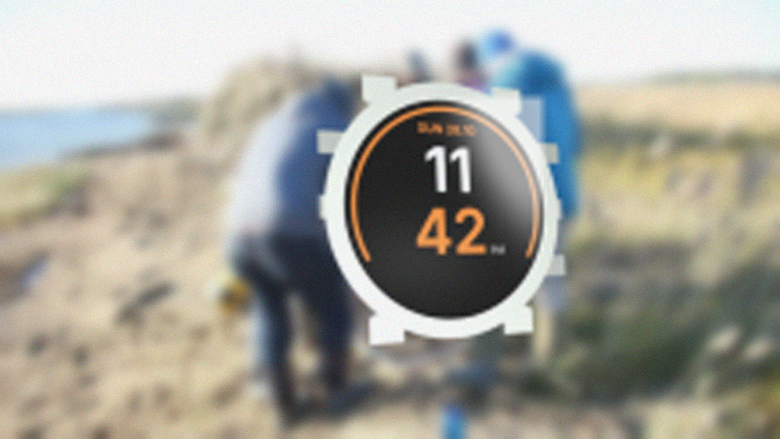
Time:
11.42
